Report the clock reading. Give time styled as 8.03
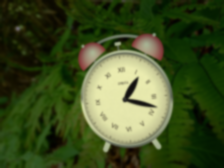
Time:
1.18
